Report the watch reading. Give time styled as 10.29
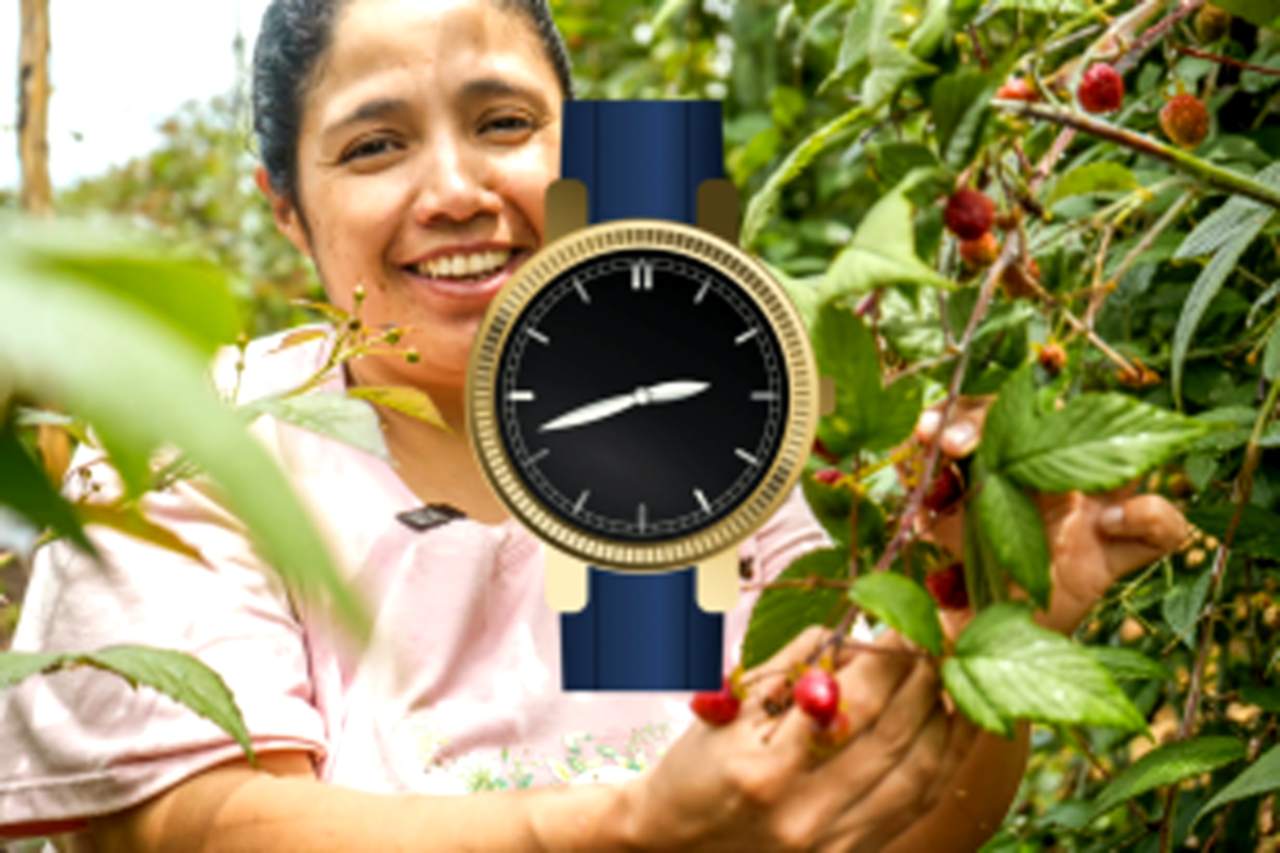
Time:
2.42
